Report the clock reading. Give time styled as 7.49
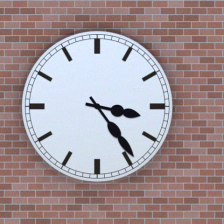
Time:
3.24
